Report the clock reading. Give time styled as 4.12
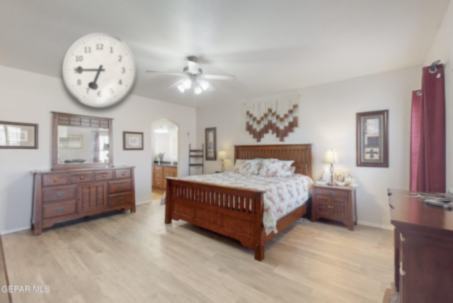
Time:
6.45
